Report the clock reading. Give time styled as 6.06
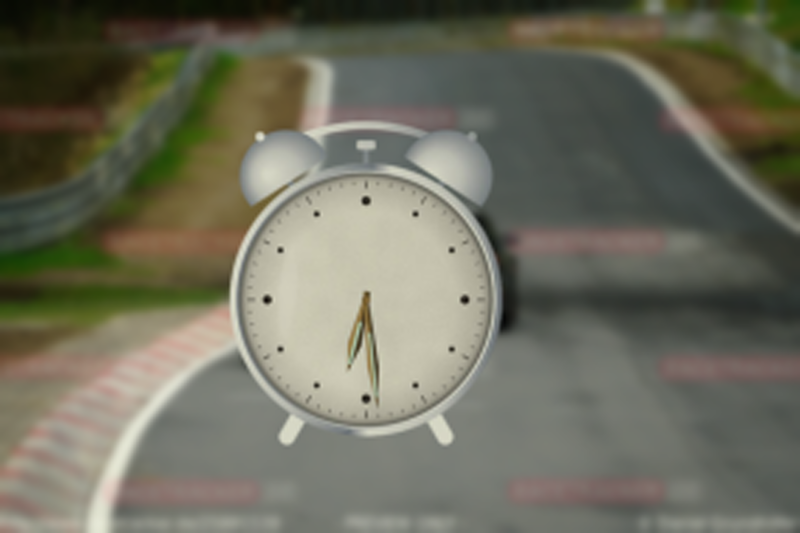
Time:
6.29
